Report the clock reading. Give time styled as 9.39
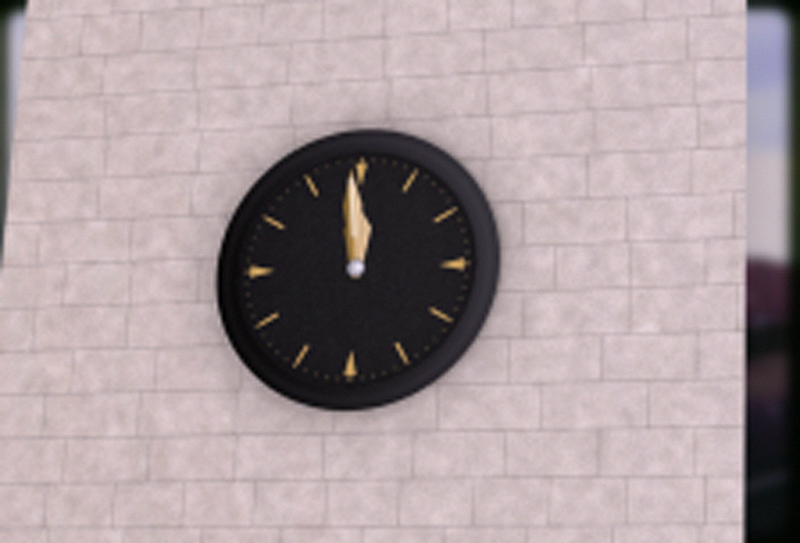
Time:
11.59
